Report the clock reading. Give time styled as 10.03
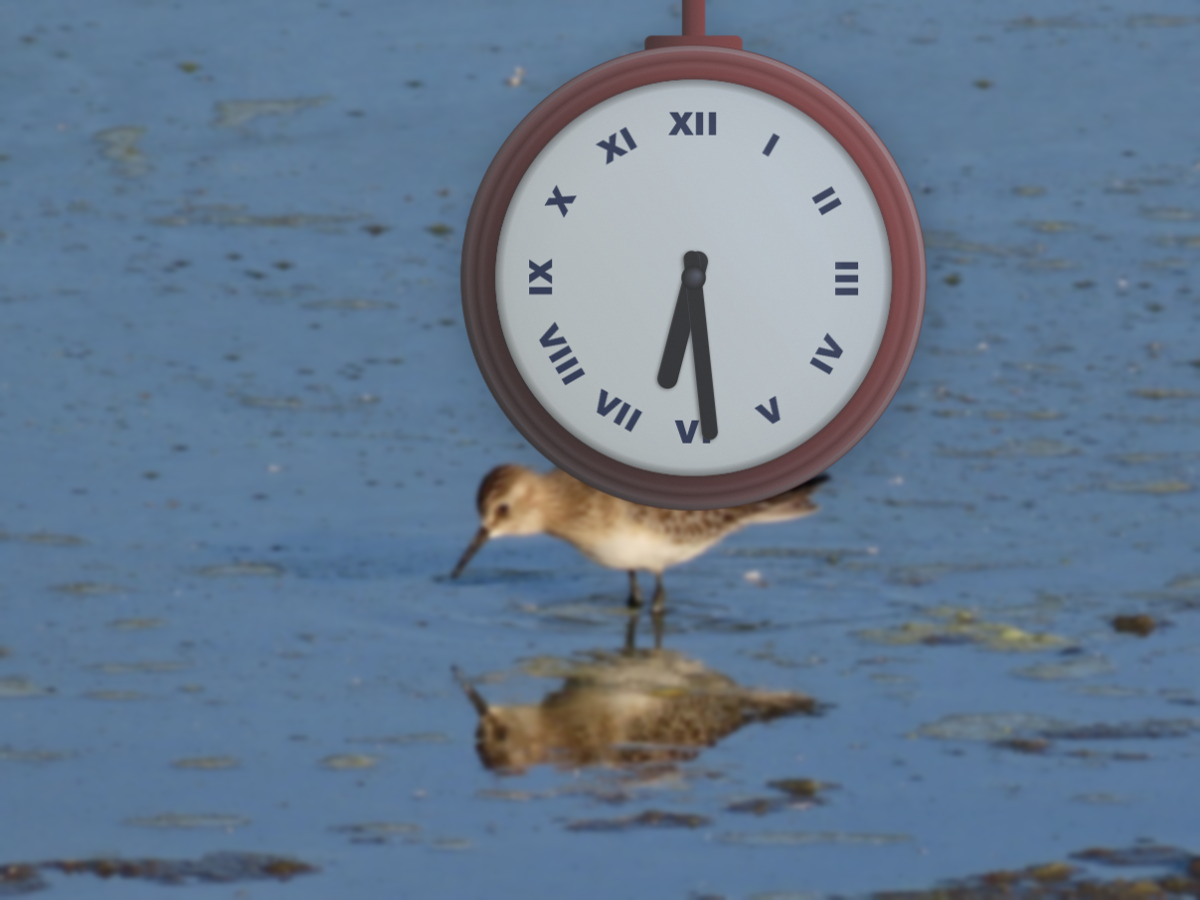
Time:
6.29
